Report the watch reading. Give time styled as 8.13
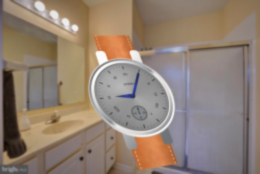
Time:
9.05
